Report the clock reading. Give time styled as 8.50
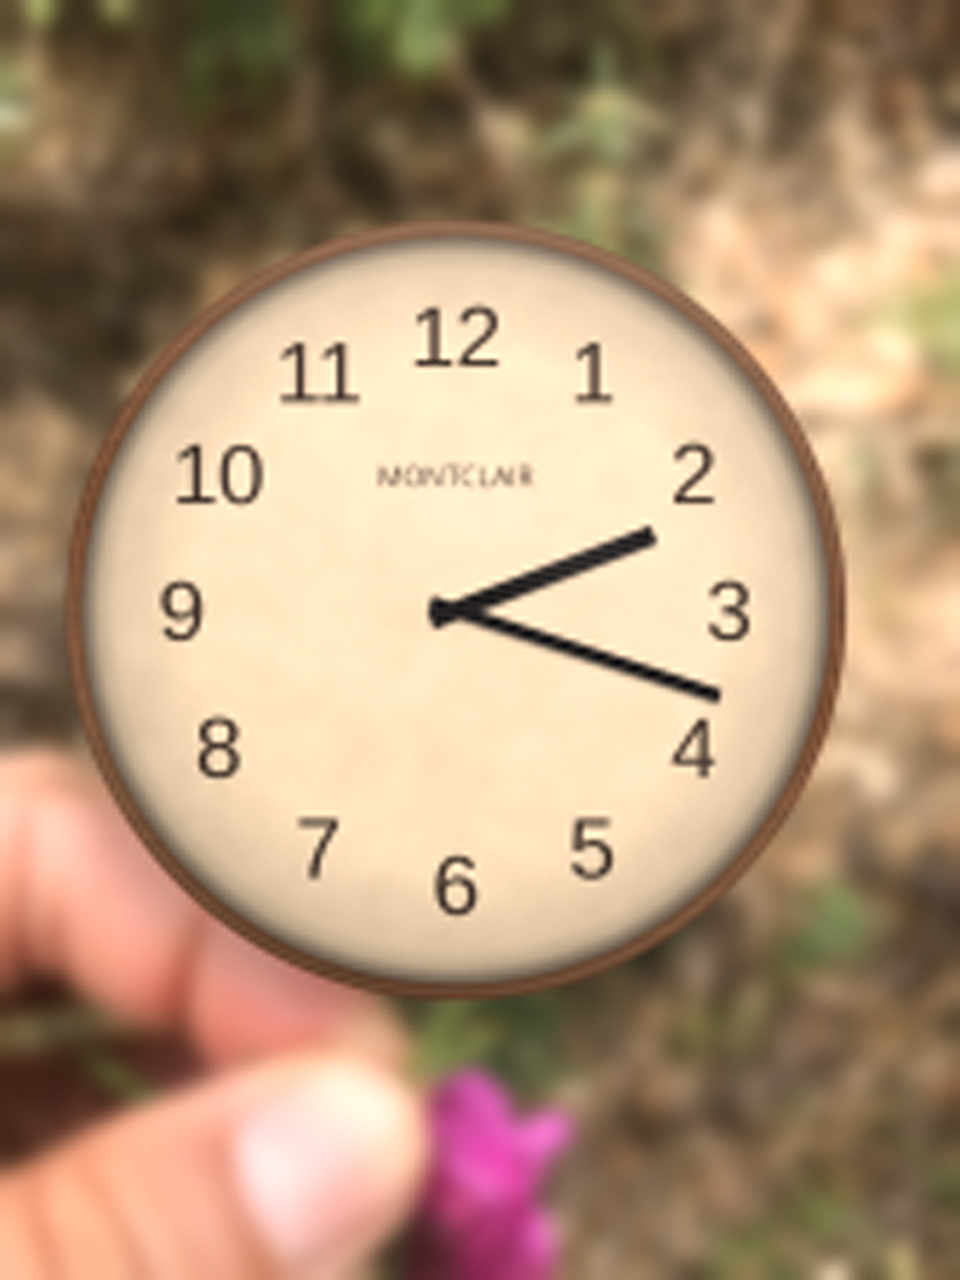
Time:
2.18
